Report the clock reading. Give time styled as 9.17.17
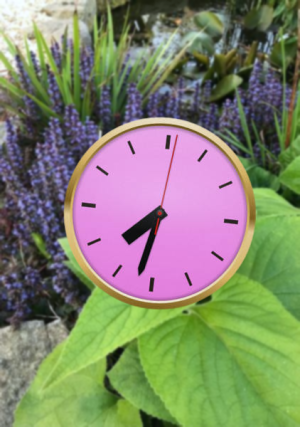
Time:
7.32.01
